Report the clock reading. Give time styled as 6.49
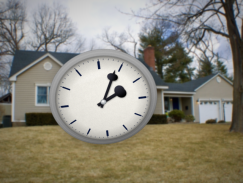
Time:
2.04
